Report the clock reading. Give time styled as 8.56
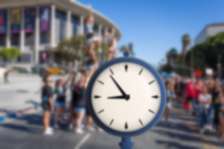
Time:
8.54
